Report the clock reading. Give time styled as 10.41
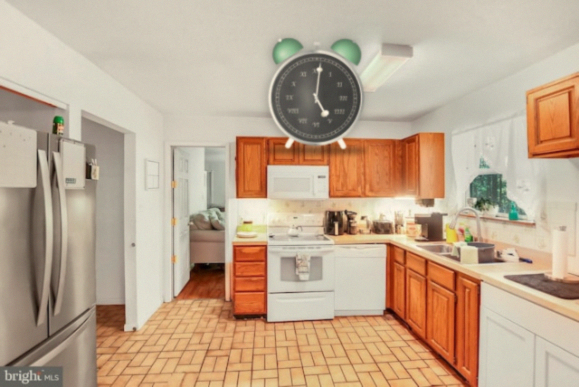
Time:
5.01
